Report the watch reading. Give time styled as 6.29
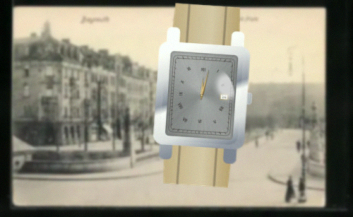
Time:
12.02
